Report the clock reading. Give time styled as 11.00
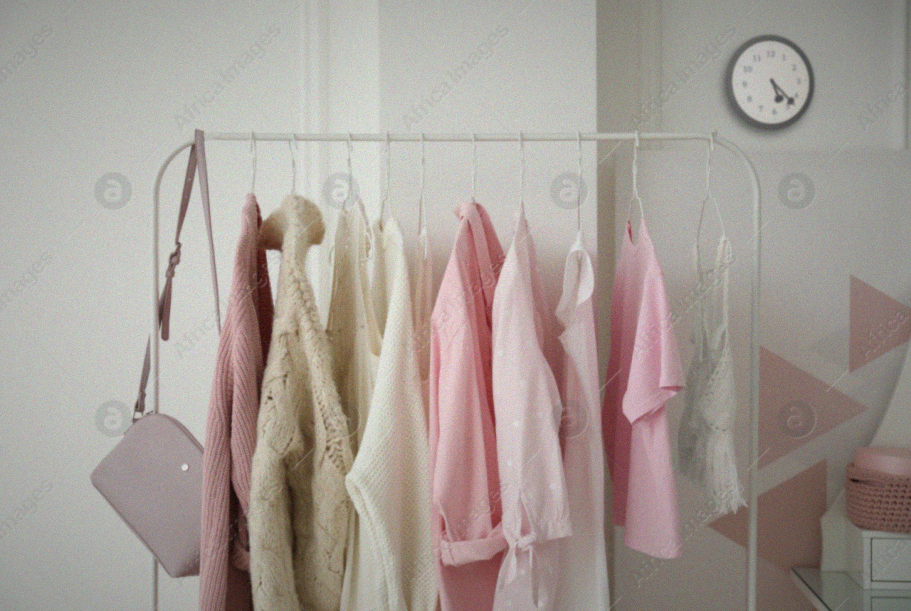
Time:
5.23
